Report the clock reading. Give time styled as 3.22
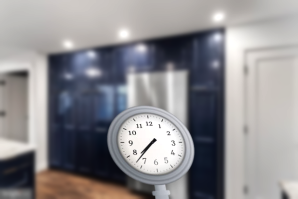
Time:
7.37
